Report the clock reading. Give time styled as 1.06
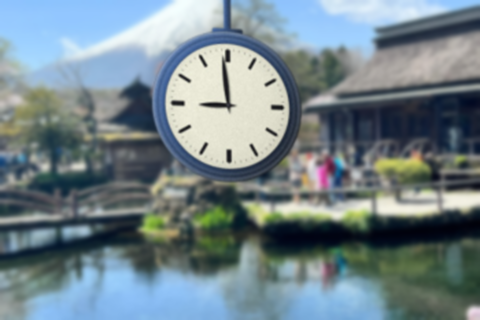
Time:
8.59
